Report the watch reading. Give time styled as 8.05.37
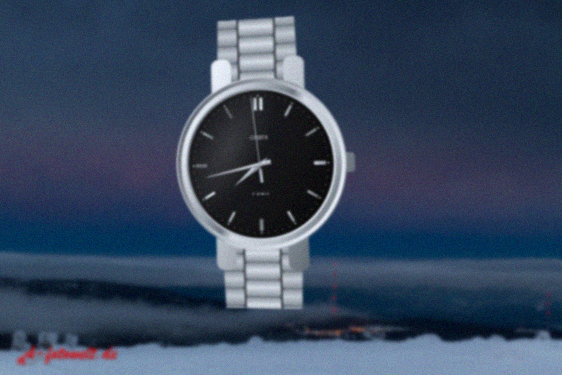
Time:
7.42.59
